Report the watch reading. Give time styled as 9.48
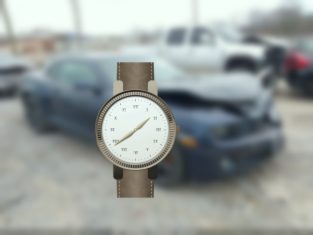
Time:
1.39
